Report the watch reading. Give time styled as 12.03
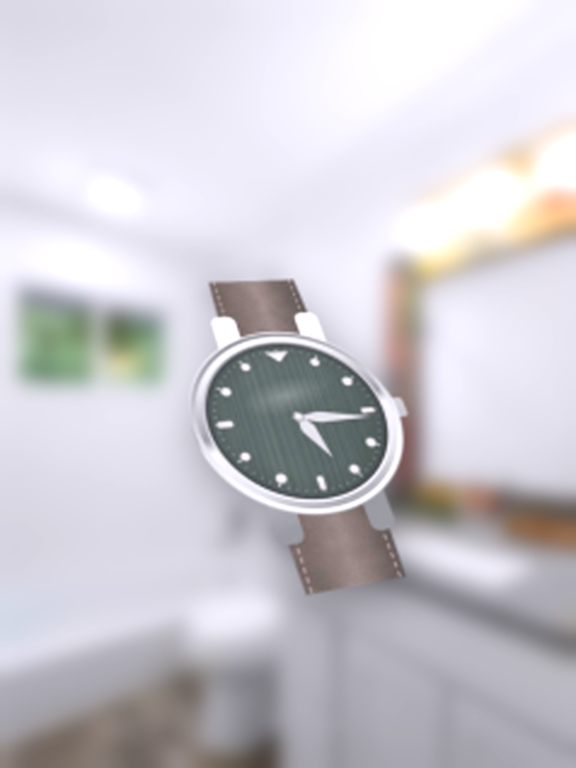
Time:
5.16
